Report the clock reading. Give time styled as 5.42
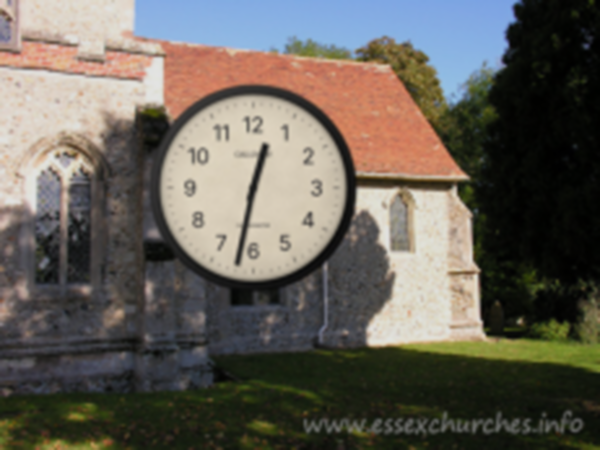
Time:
12.32
